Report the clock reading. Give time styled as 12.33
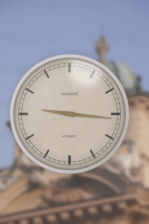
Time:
9.16
